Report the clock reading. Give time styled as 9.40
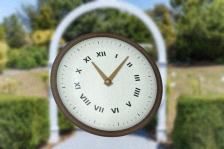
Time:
11.08
